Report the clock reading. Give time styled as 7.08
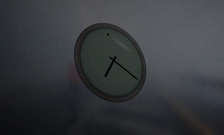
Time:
7.22
